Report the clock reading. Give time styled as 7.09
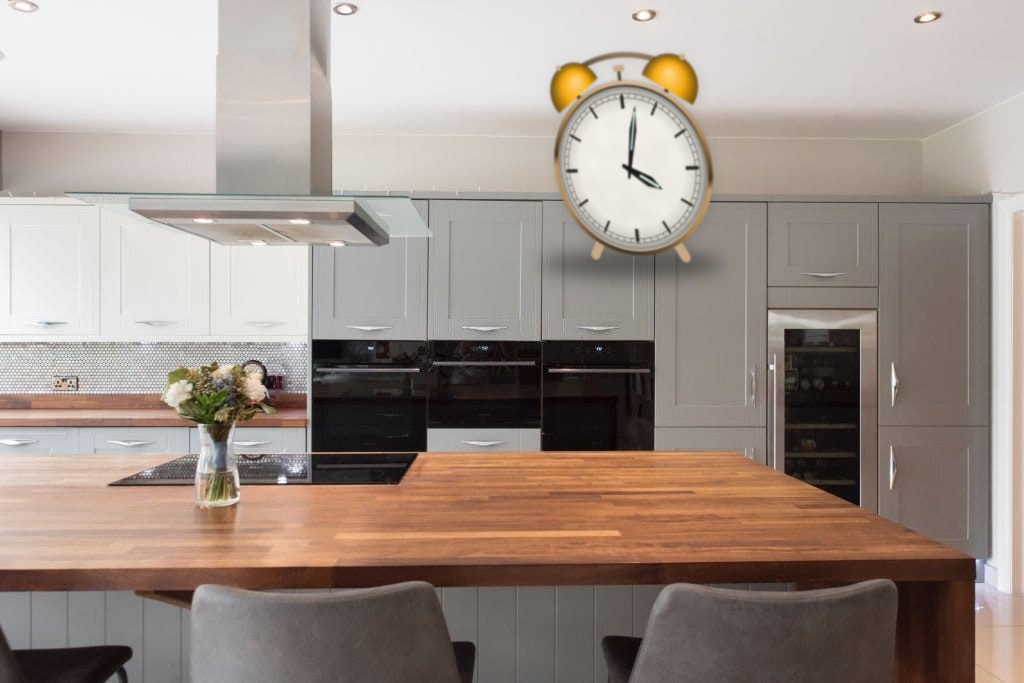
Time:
4.02
